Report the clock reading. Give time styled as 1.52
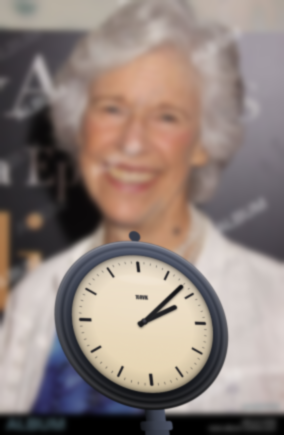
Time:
2.08
